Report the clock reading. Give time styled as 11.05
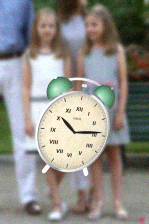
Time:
10.14
